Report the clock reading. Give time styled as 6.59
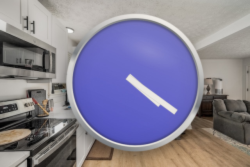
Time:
4.21
